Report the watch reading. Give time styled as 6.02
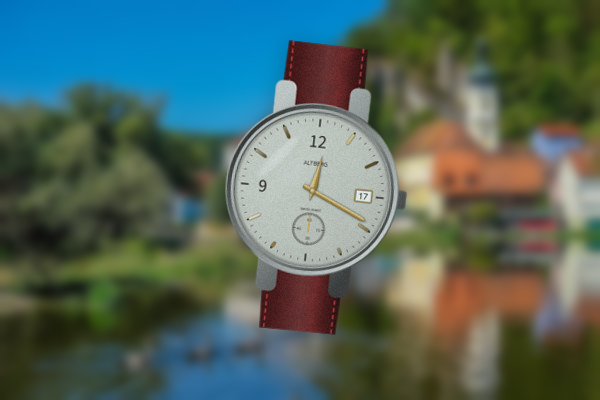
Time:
12.19
